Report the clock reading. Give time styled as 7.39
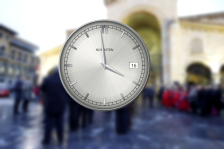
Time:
3.59
